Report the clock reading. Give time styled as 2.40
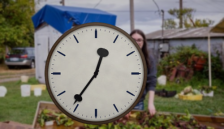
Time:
12.36
